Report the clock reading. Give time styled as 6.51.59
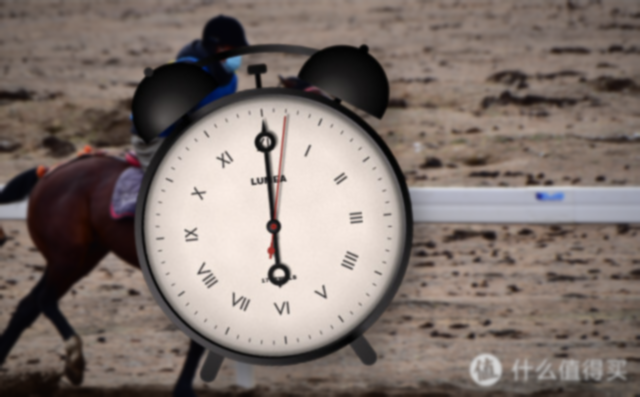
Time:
6.00.02
